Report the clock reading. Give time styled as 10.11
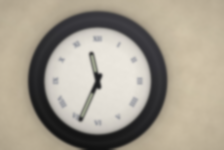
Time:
11.34
